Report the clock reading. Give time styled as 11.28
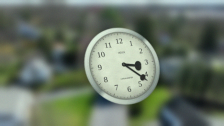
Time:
3.22
